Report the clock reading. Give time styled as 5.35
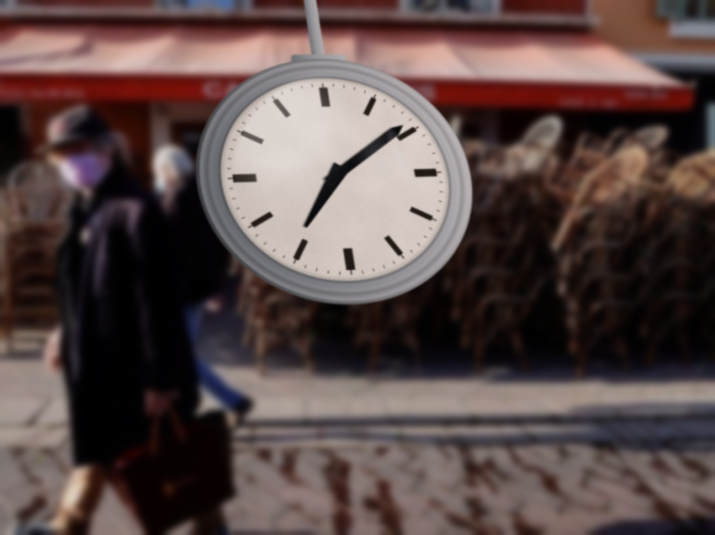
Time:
7.09
